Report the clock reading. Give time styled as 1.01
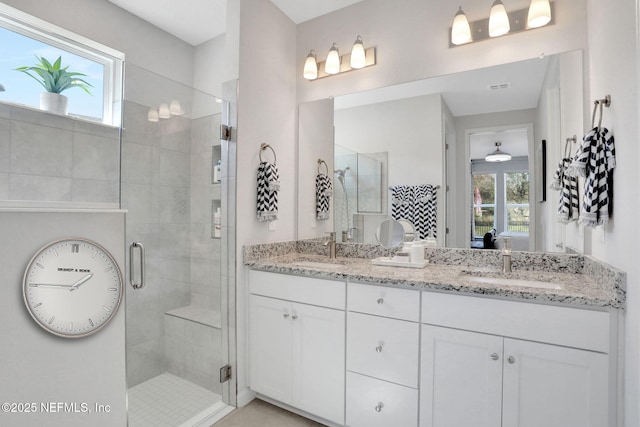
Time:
1.45
